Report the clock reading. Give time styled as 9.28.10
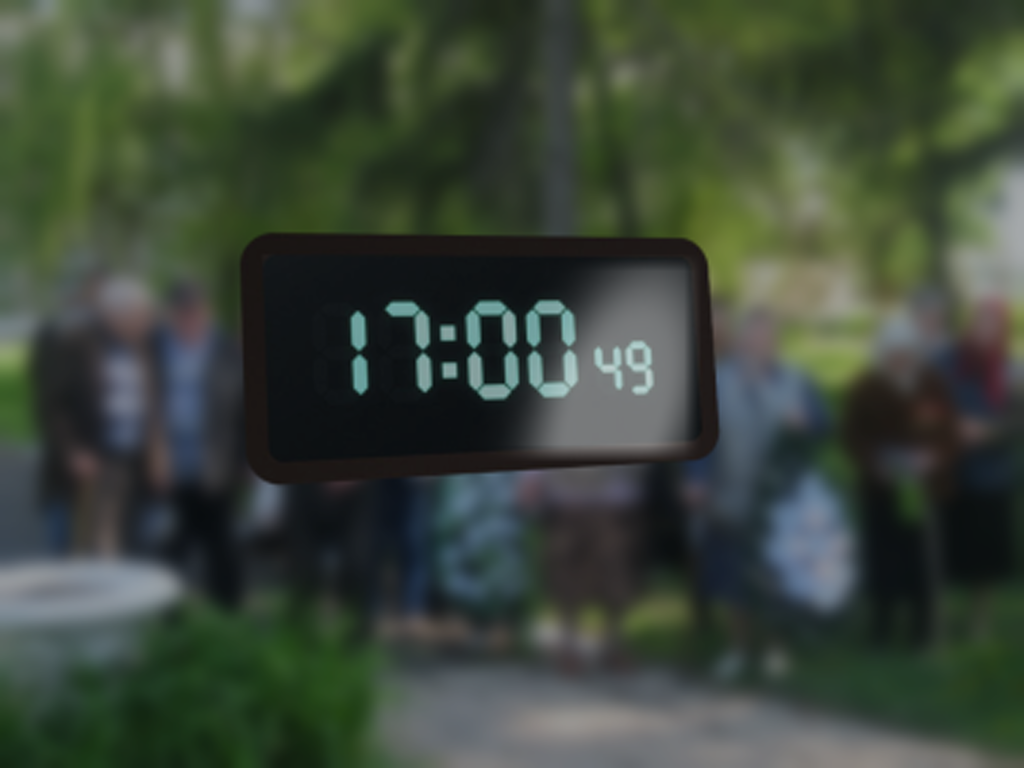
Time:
17.00.49
